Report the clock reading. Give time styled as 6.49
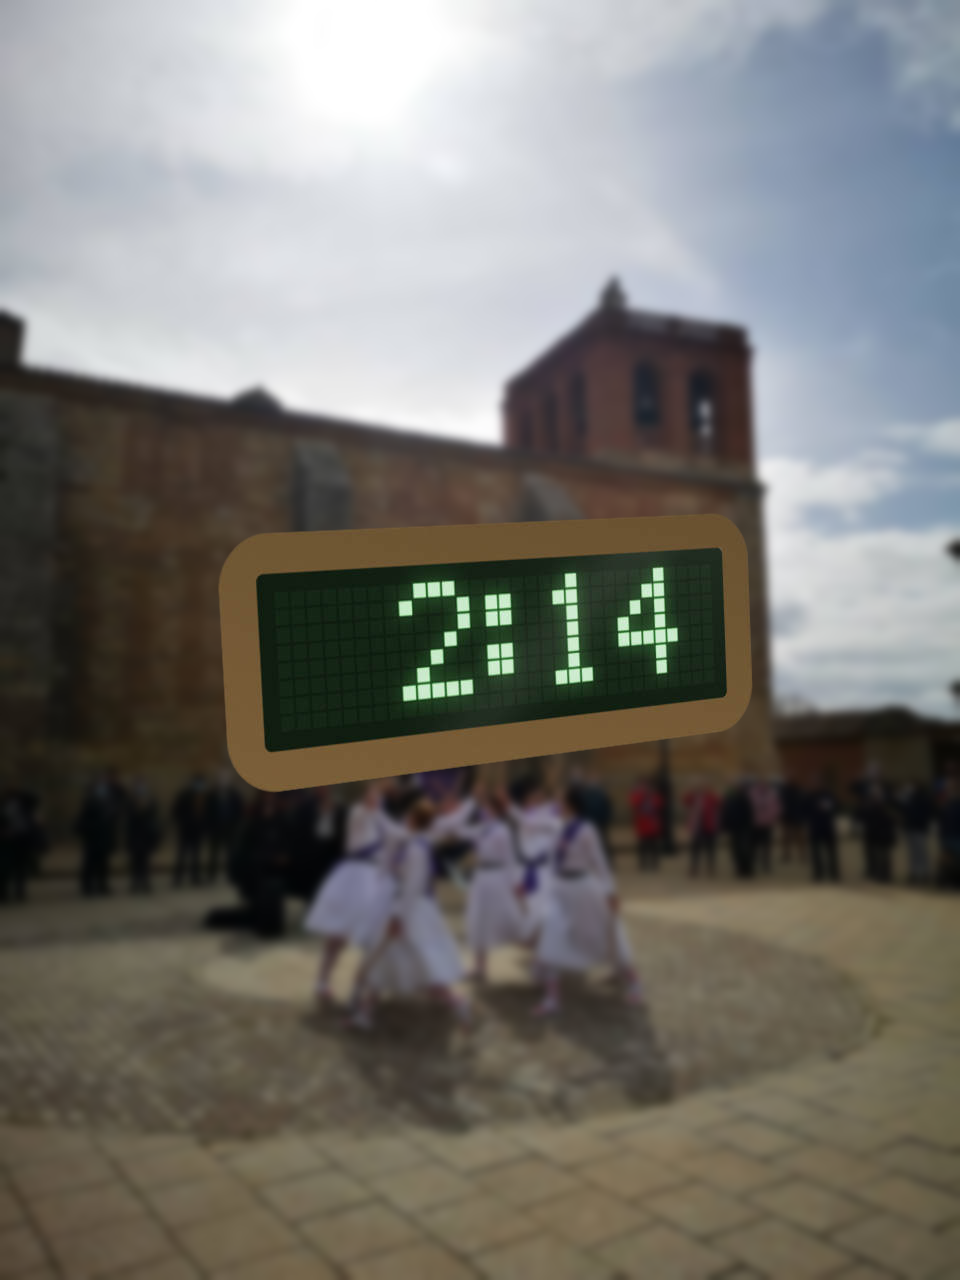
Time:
2.14
